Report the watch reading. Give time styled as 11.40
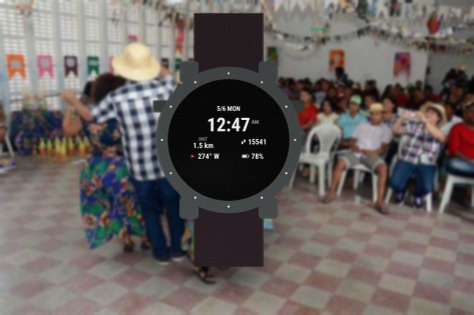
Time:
12.47
